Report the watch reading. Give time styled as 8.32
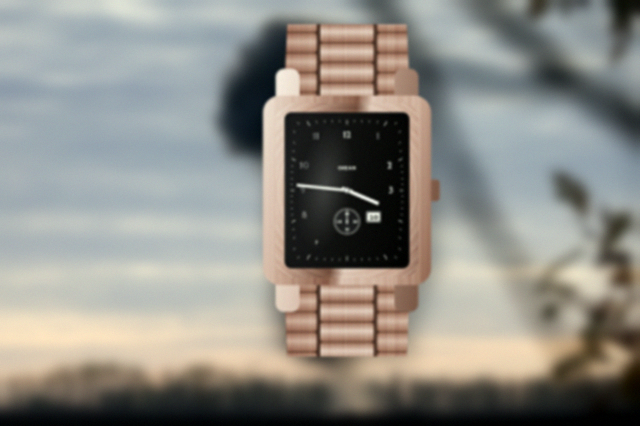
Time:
3.46
